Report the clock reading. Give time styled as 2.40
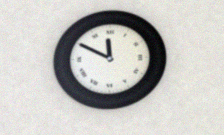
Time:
11.50
